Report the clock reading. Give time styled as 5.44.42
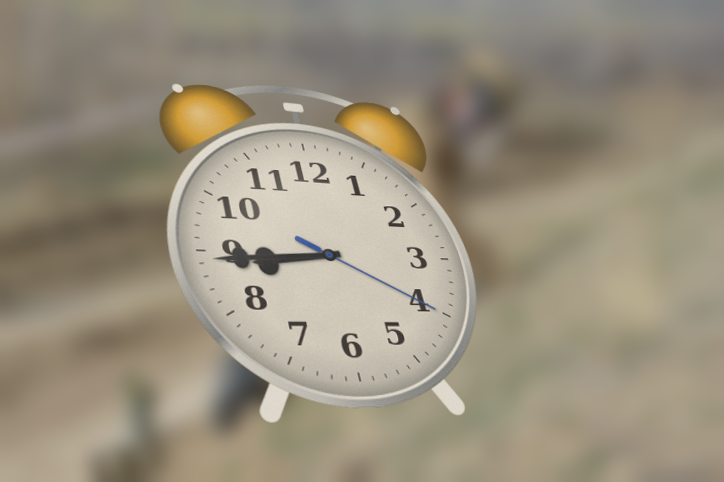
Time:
8.44.20
